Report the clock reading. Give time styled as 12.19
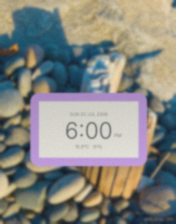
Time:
6.00
